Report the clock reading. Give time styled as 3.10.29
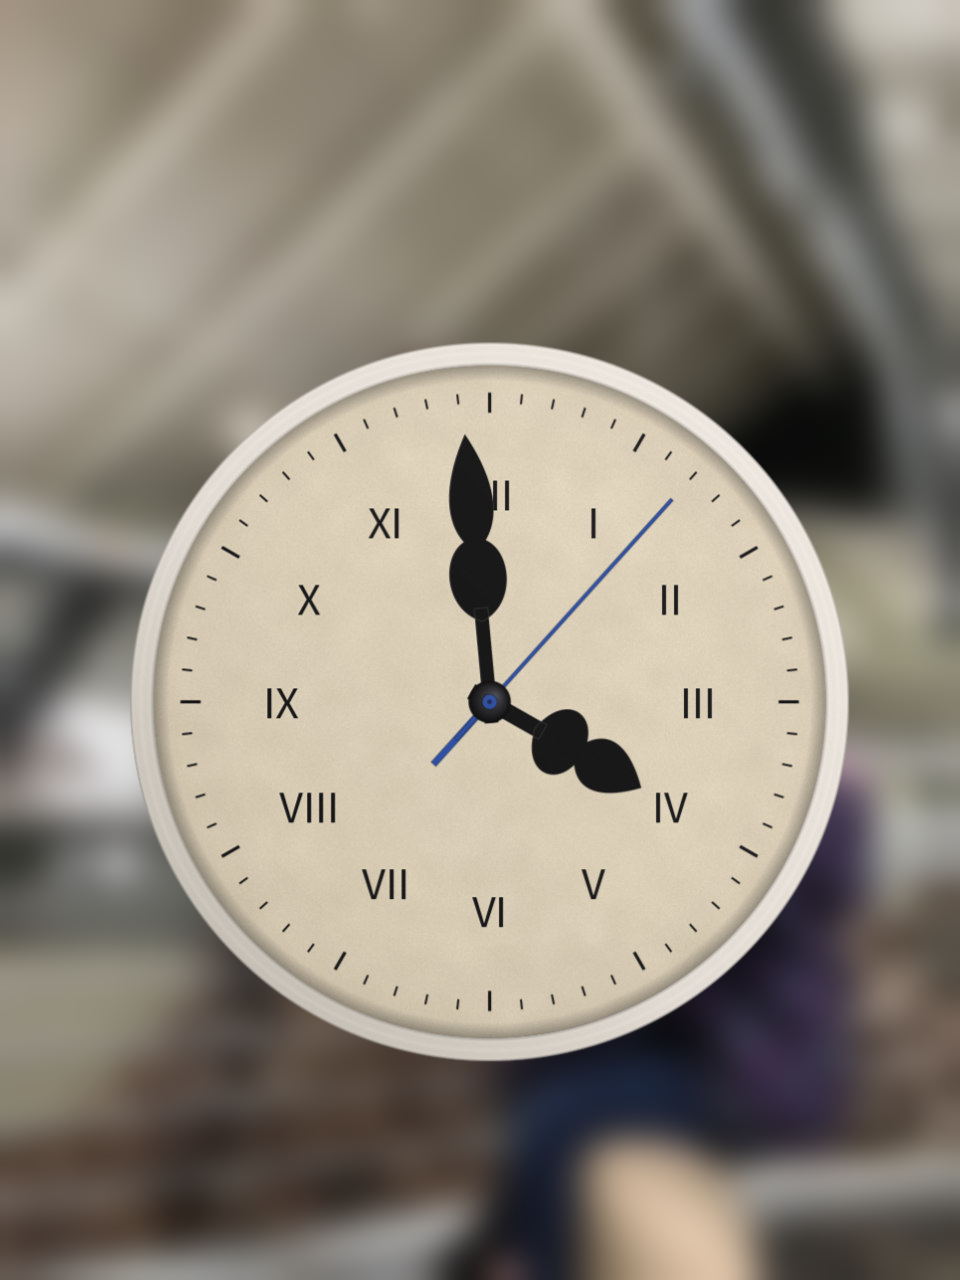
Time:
3.59.07
